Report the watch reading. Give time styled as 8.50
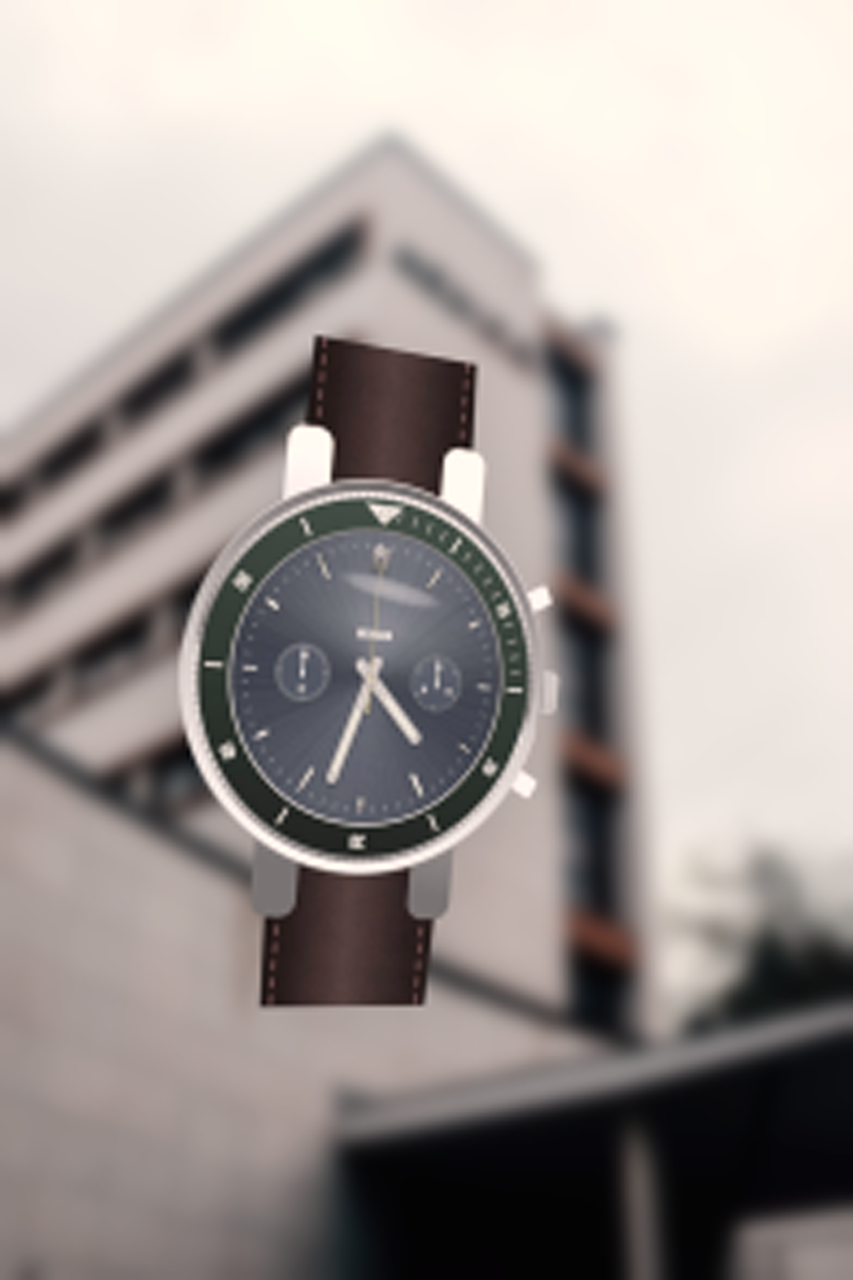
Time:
4.33
